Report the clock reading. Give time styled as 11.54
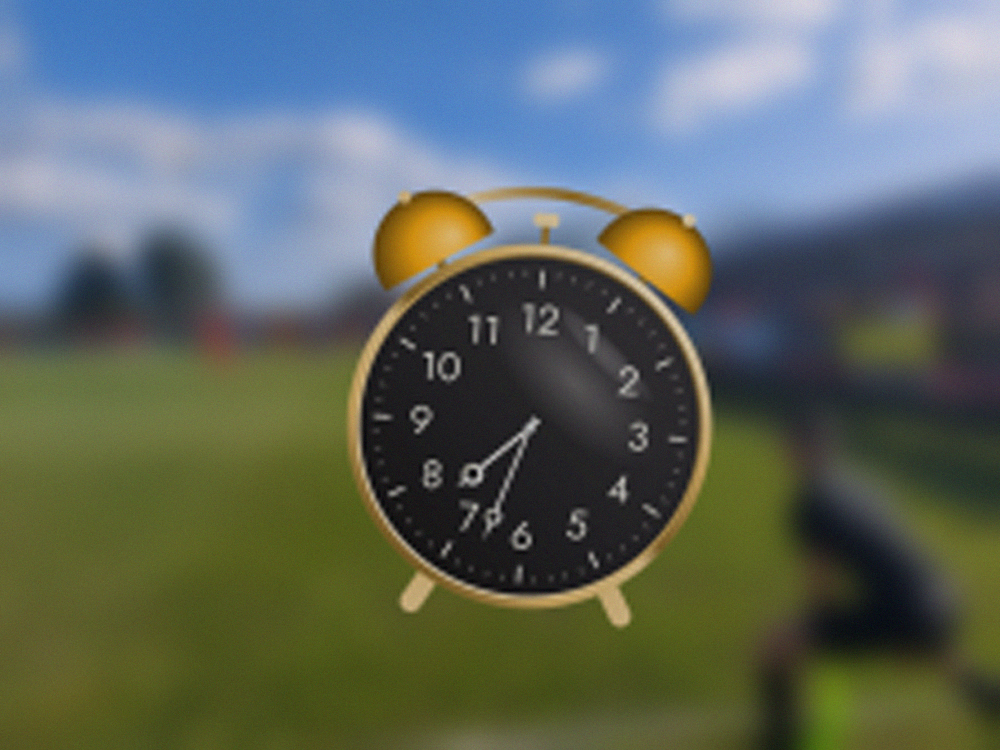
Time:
7.33
